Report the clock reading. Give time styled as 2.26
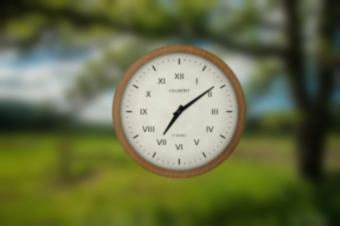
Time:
7.09
